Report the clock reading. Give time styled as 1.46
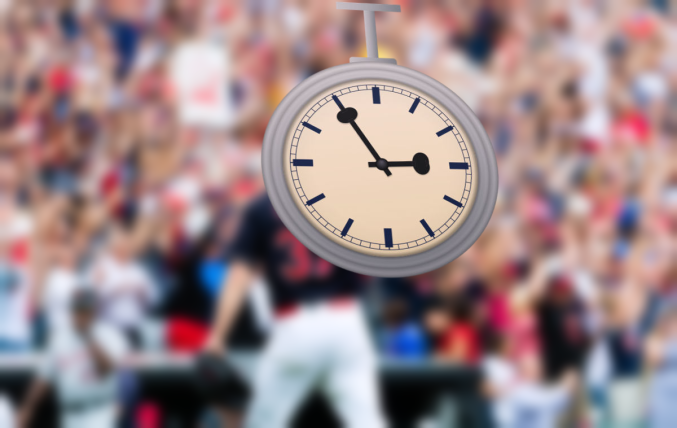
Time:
2.55
